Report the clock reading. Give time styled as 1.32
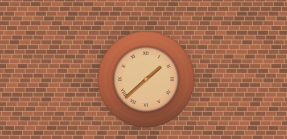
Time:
1.38
